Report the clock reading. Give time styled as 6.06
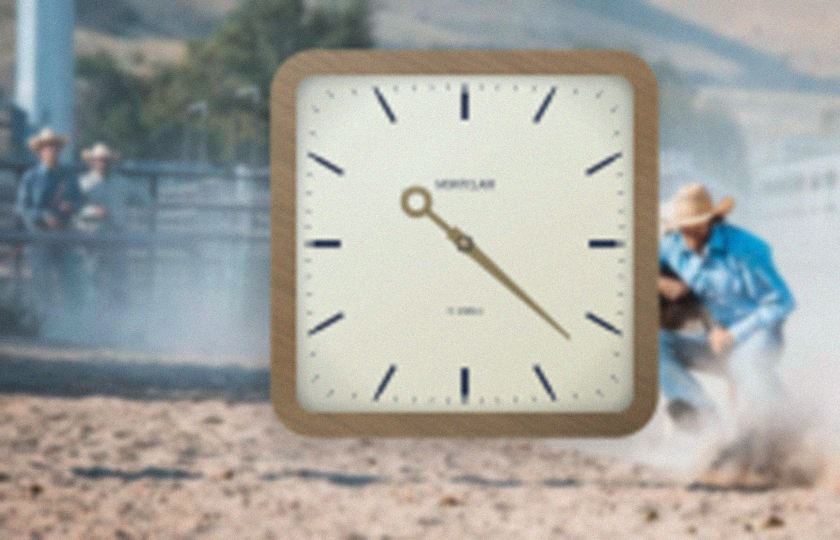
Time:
10.22
